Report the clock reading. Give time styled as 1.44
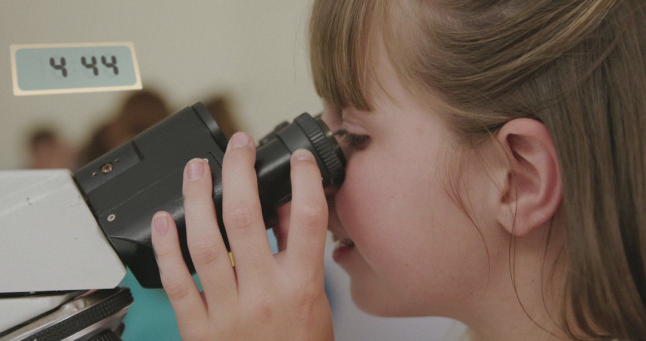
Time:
4.44
